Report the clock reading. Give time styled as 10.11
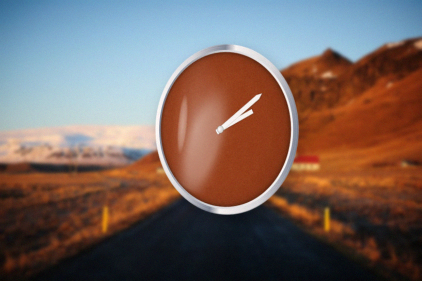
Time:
2.09
